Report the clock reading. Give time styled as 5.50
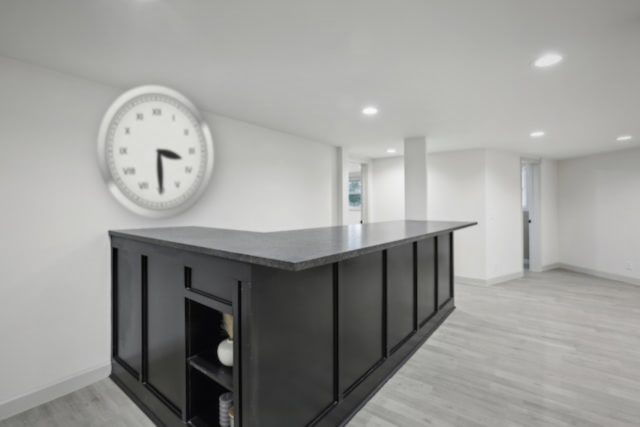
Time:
3.30
